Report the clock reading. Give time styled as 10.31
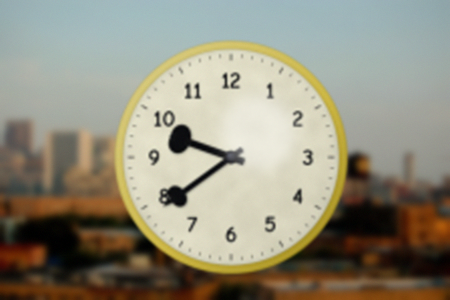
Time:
9.39
